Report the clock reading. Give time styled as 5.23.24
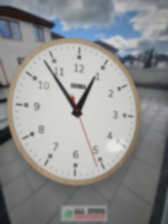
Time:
12.53.26
